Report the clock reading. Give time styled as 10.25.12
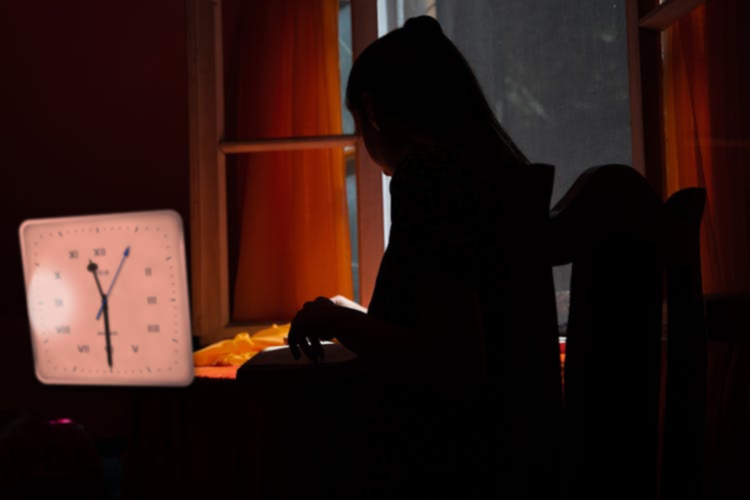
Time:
11.30.05
